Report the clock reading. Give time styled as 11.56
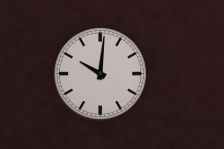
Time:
10.01
